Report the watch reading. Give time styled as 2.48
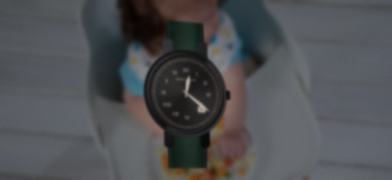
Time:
12.21
